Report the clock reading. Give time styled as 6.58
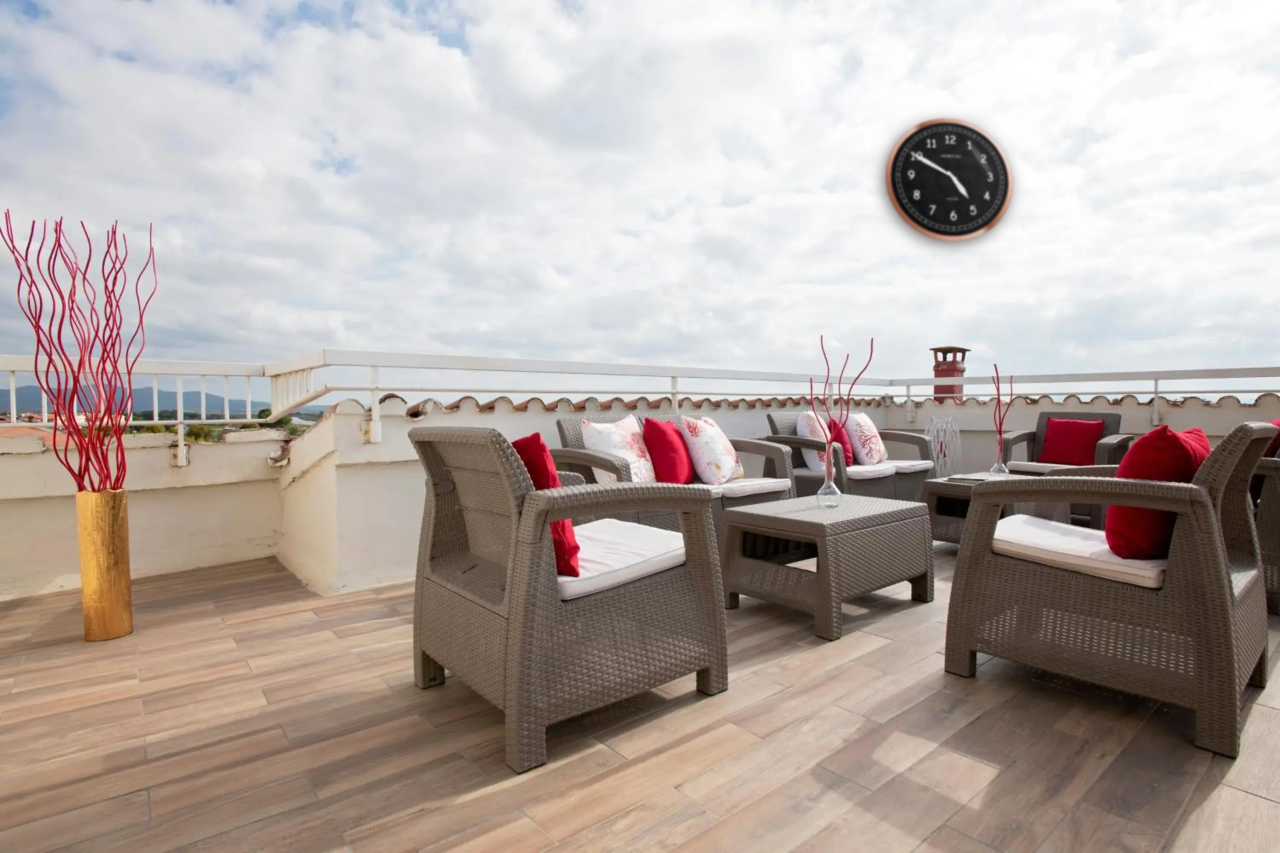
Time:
4.50
